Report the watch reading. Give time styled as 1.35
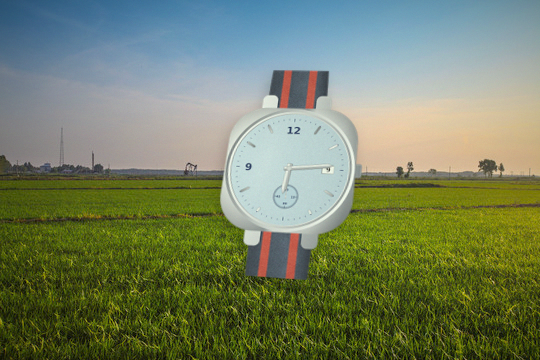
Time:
6.14
